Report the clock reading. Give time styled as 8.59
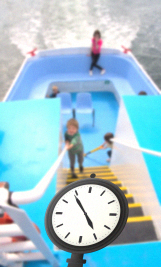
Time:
4.54
